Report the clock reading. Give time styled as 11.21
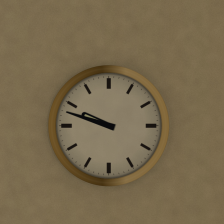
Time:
9.48
